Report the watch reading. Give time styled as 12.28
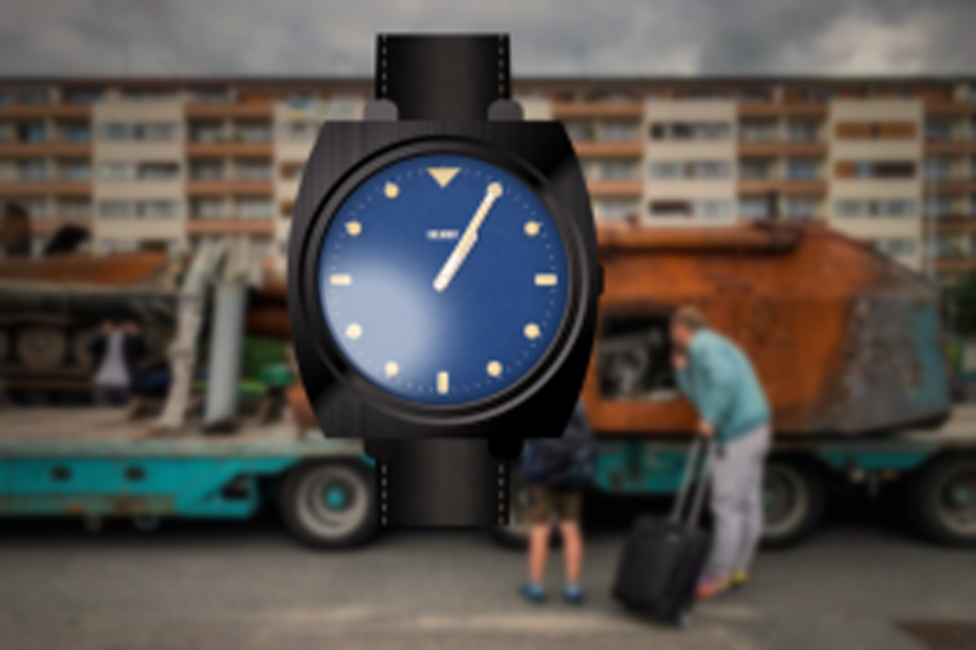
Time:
1.05
